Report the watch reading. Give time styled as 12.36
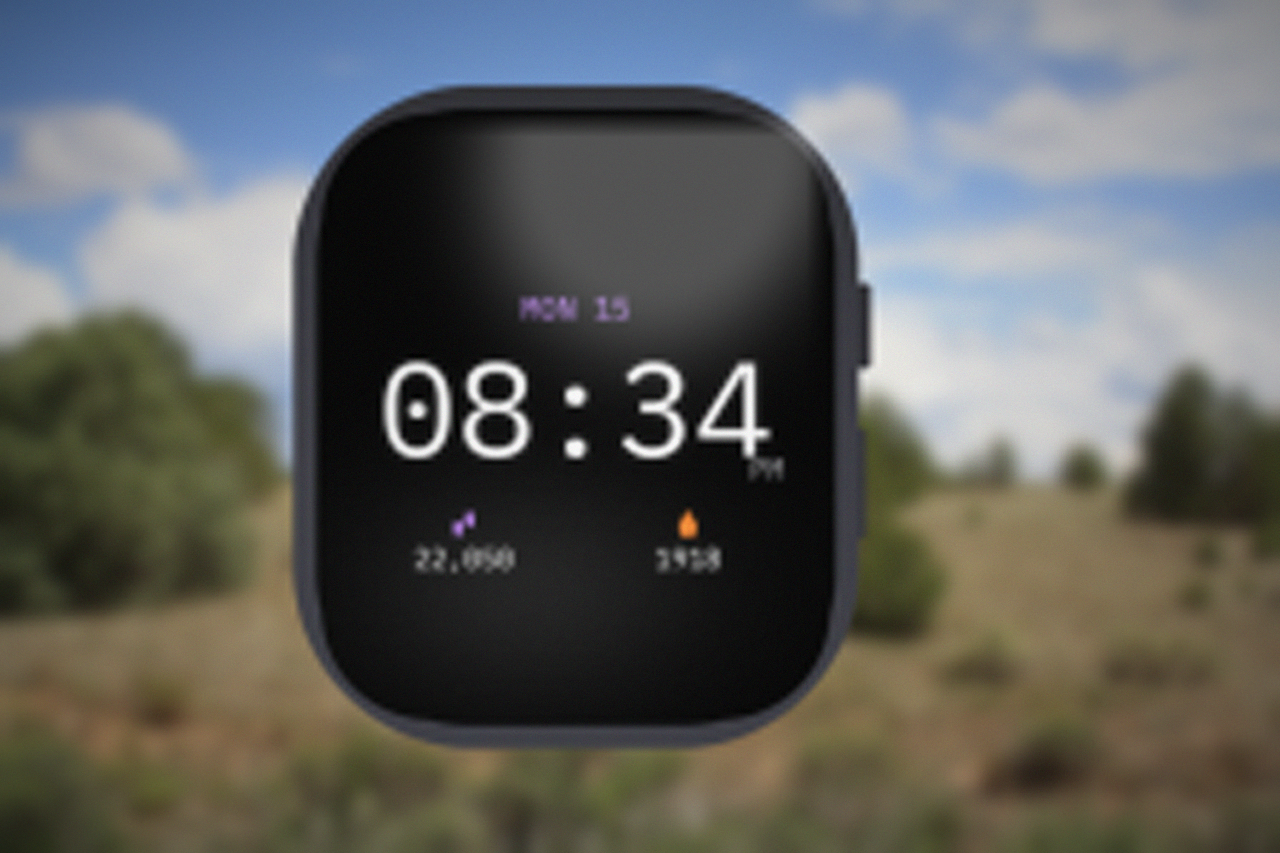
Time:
8.34
